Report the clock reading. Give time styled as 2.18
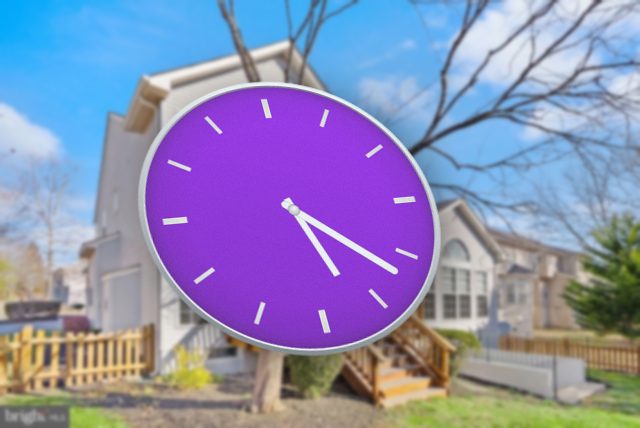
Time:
5.22
